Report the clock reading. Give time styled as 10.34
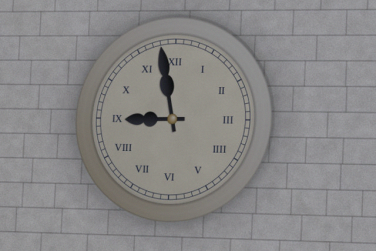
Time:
8.58
